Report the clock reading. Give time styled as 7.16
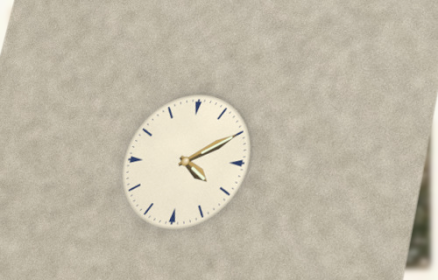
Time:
4.10
